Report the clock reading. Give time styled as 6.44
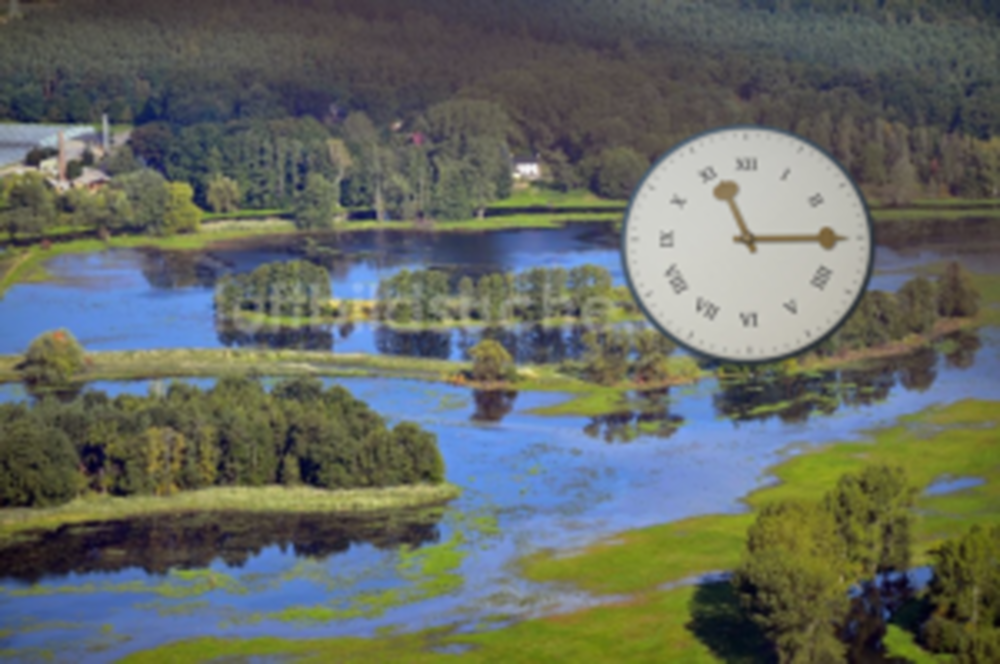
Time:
11.15
